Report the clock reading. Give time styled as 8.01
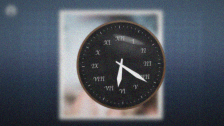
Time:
6.21
